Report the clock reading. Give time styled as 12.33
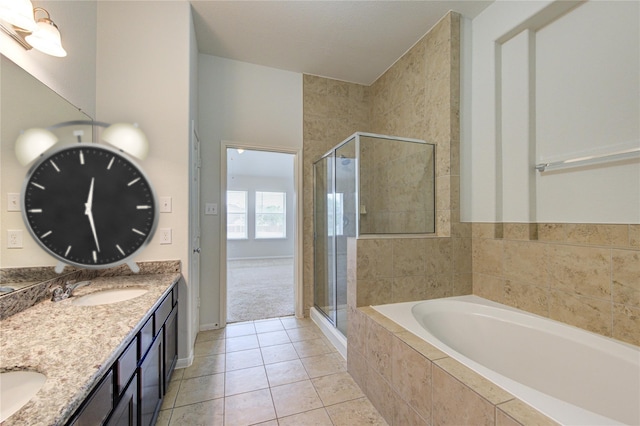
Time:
12.29
